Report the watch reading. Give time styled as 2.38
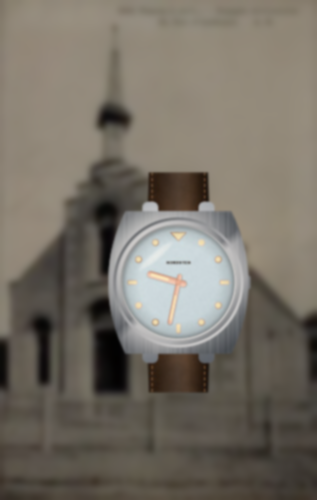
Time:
9.32
